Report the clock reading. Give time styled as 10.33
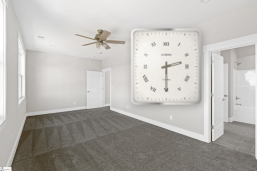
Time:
2.30
